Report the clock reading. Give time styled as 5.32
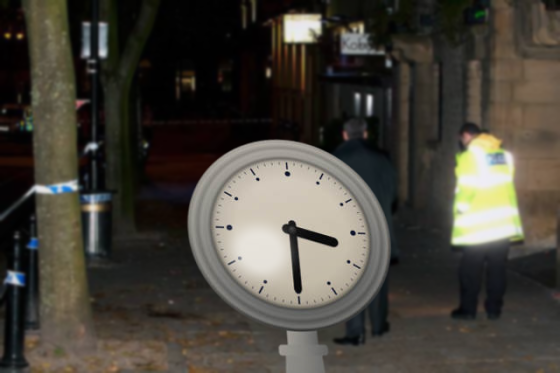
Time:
3.30
